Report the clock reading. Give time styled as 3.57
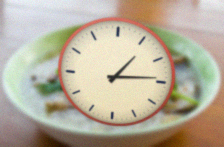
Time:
1.14
